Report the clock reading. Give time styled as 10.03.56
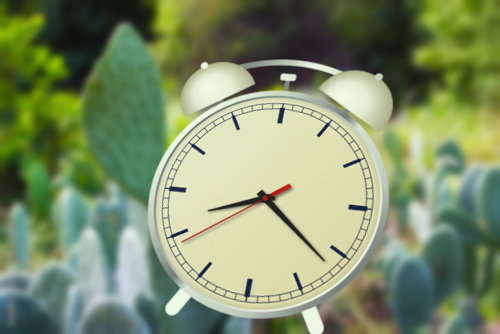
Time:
8.21.39
